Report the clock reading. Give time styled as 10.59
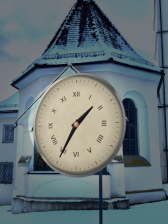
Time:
1.35
